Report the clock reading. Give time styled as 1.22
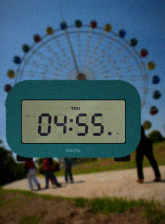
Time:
4.55
